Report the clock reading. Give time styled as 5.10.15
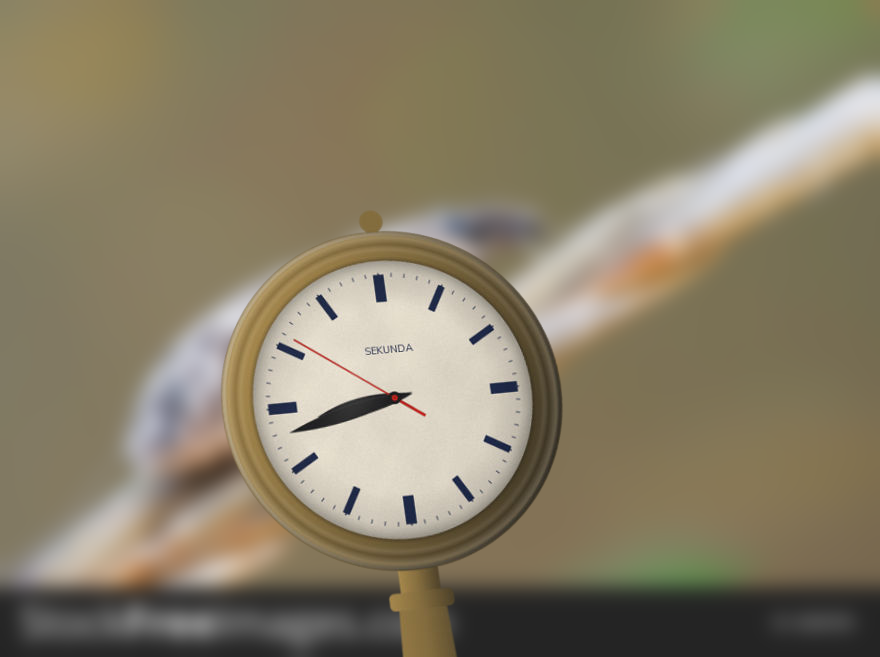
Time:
8.42.51
